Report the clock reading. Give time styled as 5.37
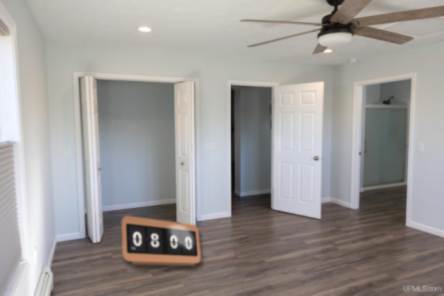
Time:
8.00
